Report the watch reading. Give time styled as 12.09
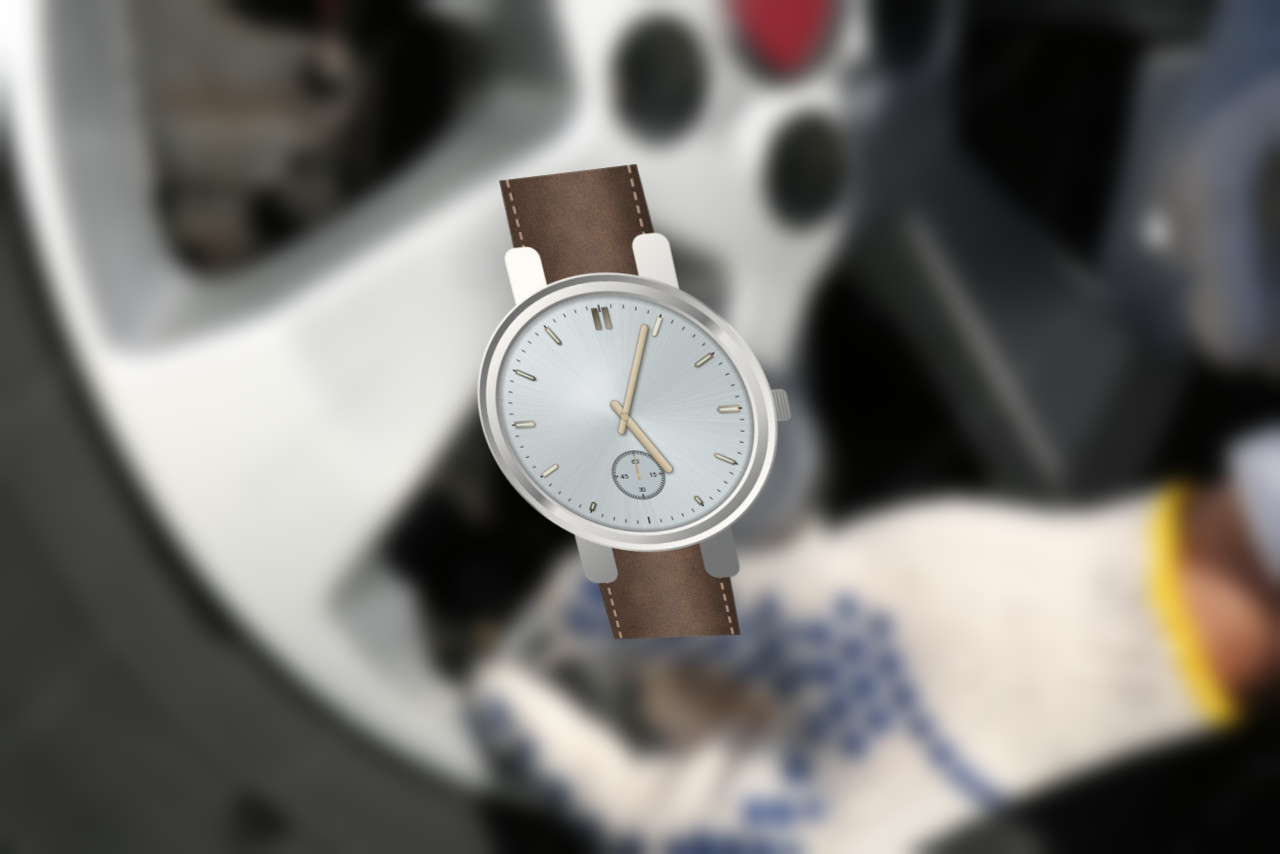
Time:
5.04
